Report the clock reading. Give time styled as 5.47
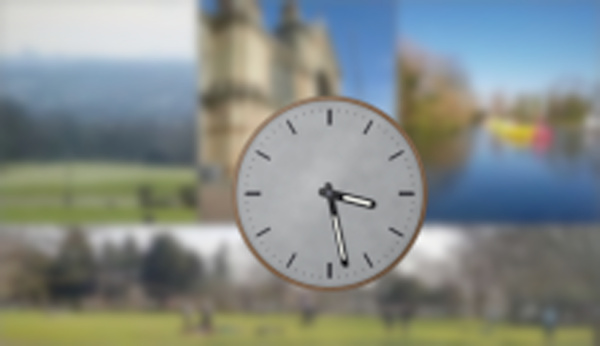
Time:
3.28
